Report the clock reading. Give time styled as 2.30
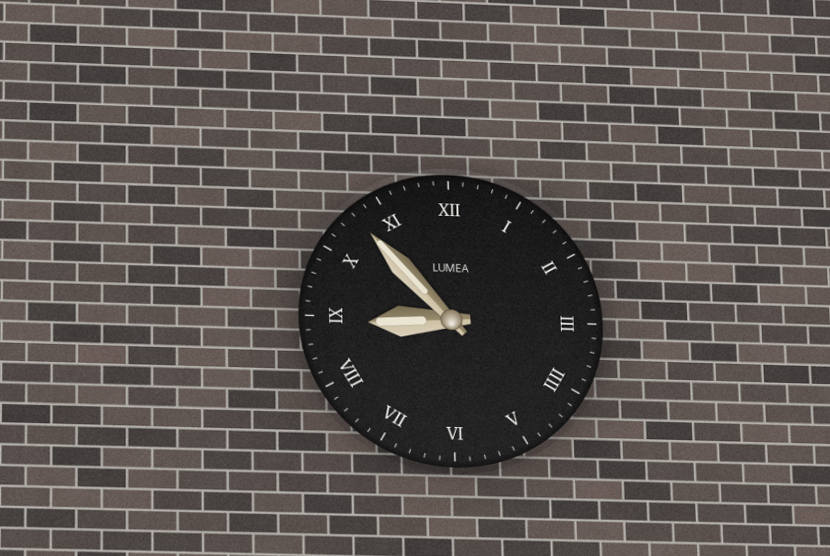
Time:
8.53
